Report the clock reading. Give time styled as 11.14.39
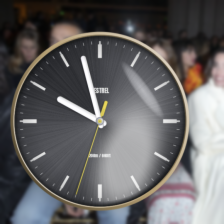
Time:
9.57.33
